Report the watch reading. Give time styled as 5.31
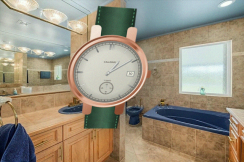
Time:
1.09
